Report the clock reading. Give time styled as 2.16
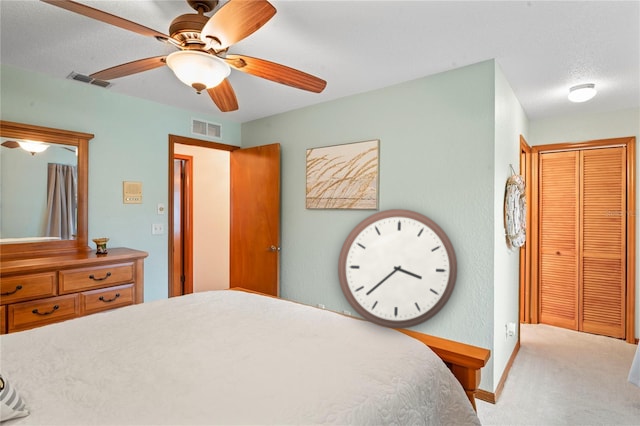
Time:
3.38
